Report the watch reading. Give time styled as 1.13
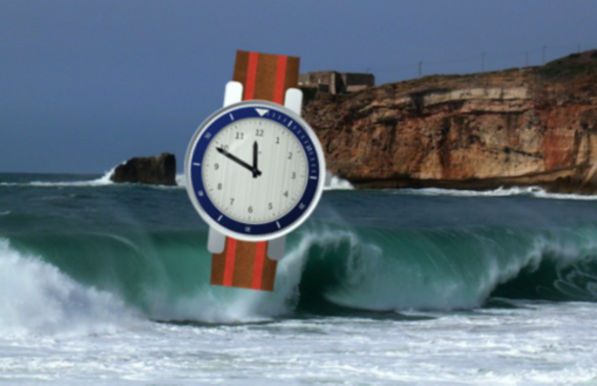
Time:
11.49
